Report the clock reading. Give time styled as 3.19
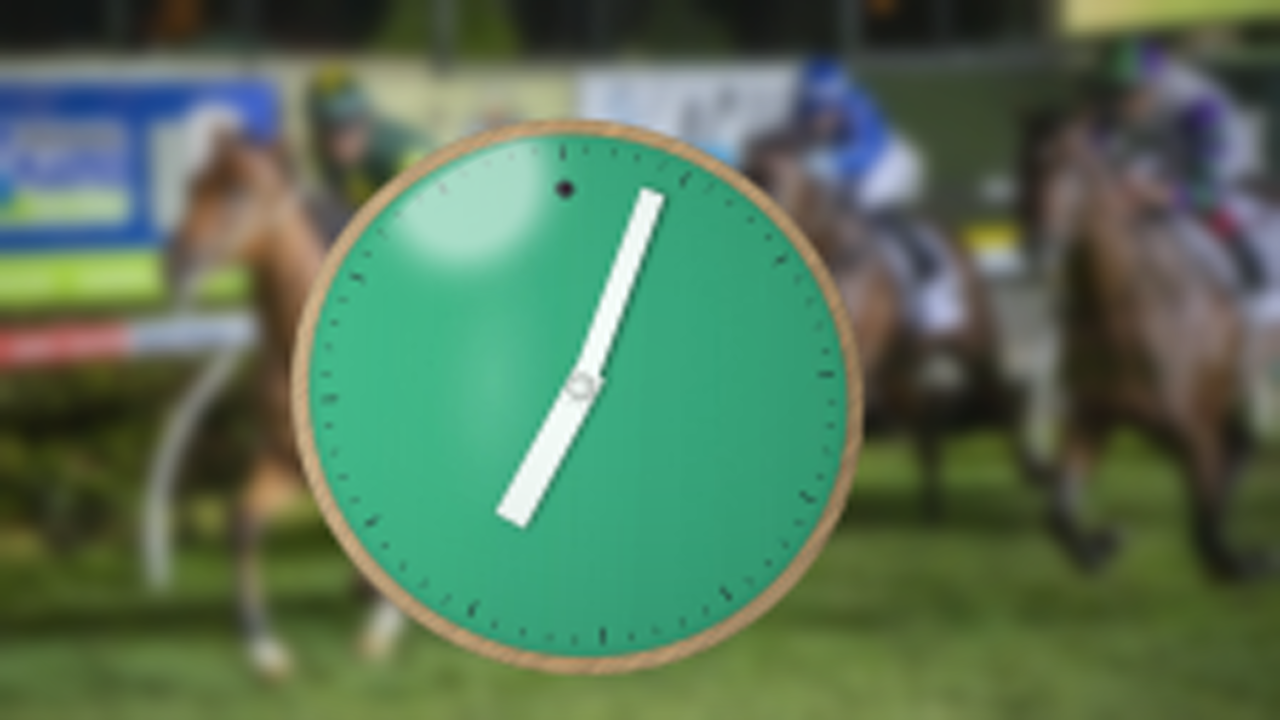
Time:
7.04
